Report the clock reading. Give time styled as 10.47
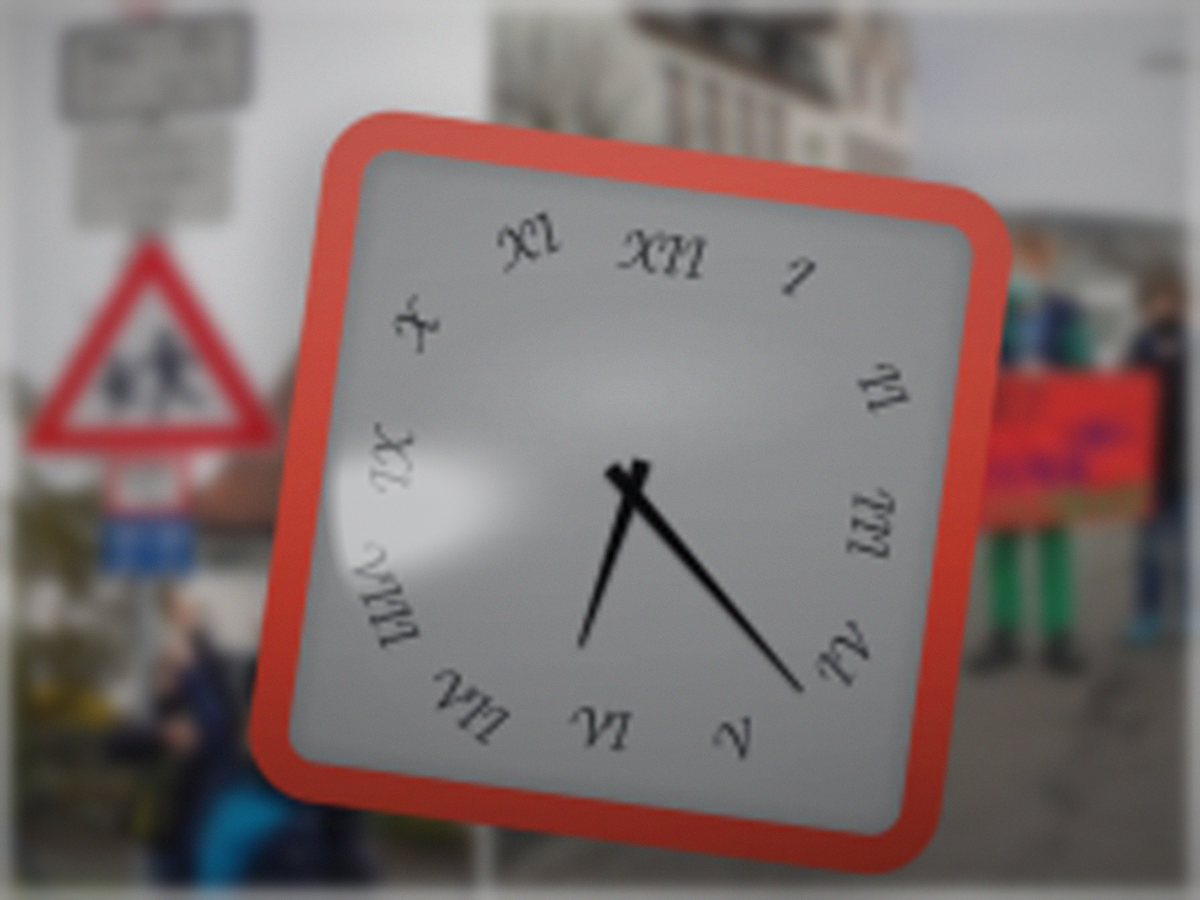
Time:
6.22
